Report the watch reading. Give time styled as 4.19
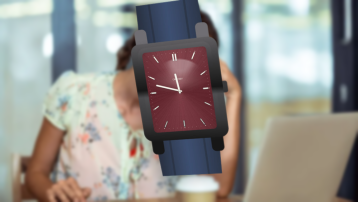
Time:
11.48
